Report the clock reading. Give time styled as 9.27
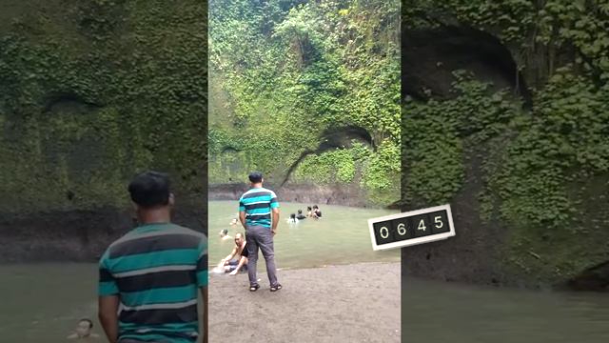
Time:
6.45
